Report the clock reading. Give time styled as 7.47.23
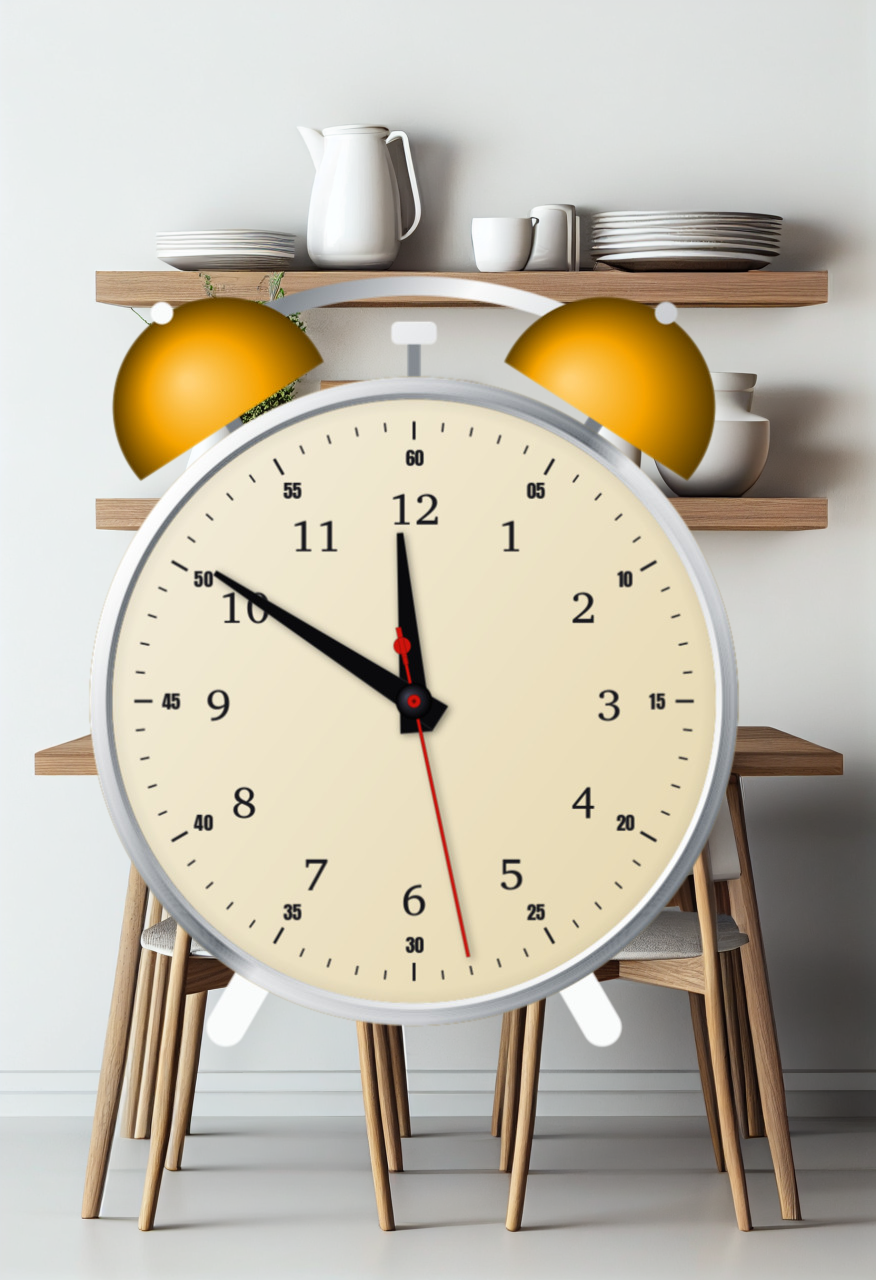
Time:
11.50.28
